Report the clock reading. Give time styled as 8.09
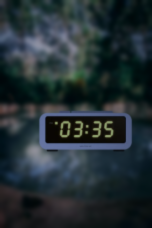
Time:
3.35
